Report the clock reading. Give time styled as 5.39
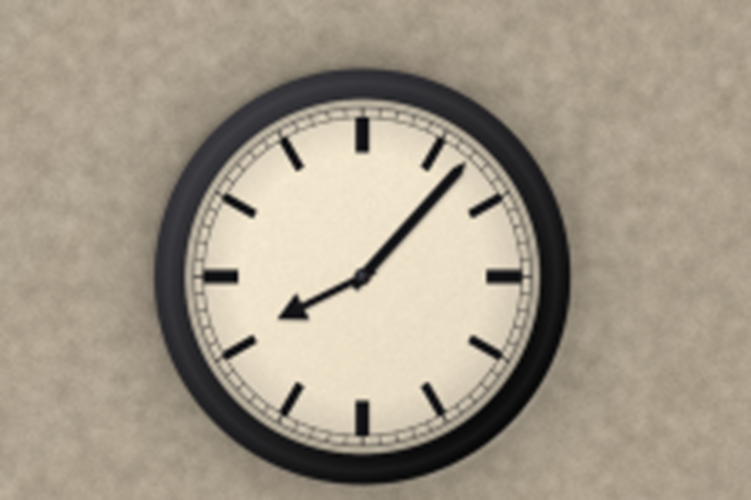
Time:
8.07
